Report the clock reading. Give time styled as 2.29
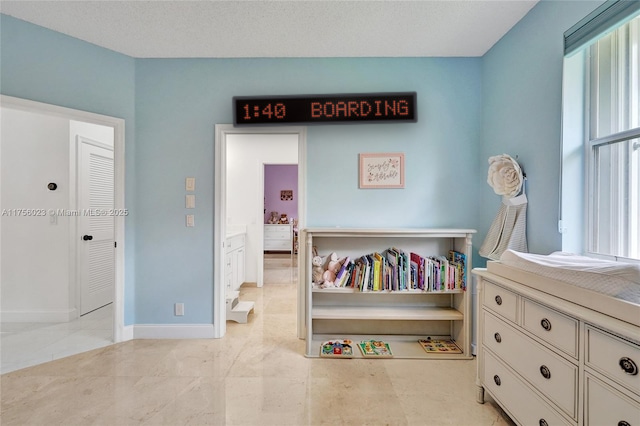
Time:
1.40
